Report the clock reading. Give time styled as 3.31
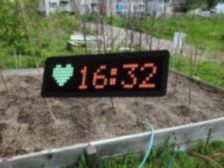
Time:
16.32
